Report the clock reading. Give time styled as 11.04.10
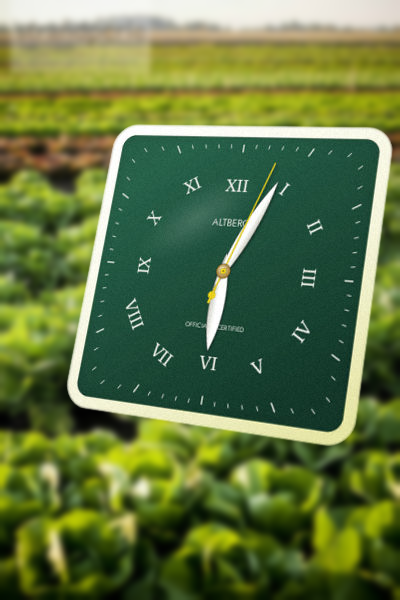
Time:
6.04.03
